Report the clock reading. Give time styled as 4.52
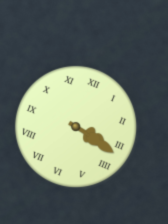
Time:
3.17
